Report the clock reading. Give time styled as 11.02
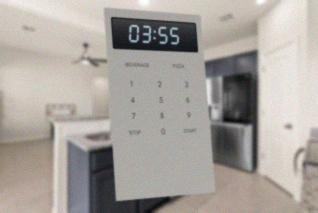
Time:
3.55
